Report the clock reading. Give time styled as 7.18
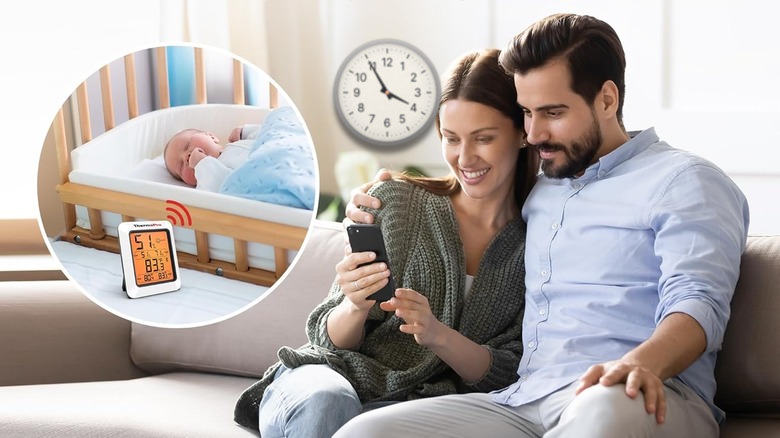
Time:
3.55
